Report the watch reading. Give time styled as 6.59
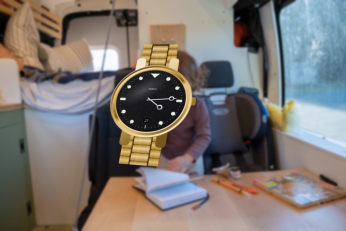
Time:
4.14
